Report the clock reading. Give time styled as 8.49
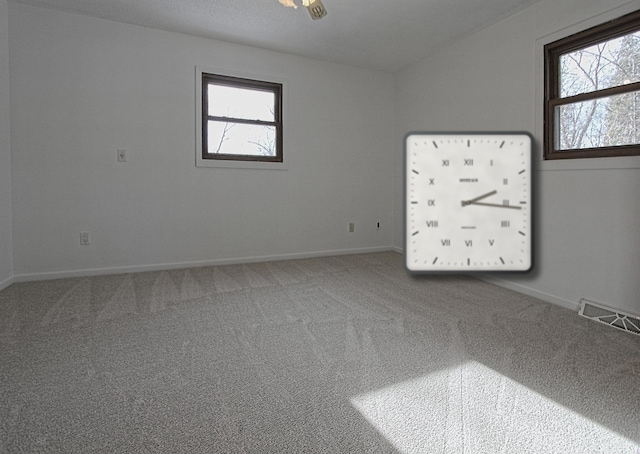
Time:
2.16
